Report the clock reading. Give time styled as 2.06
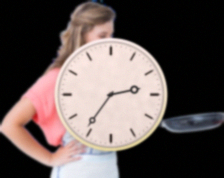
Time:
2.36
